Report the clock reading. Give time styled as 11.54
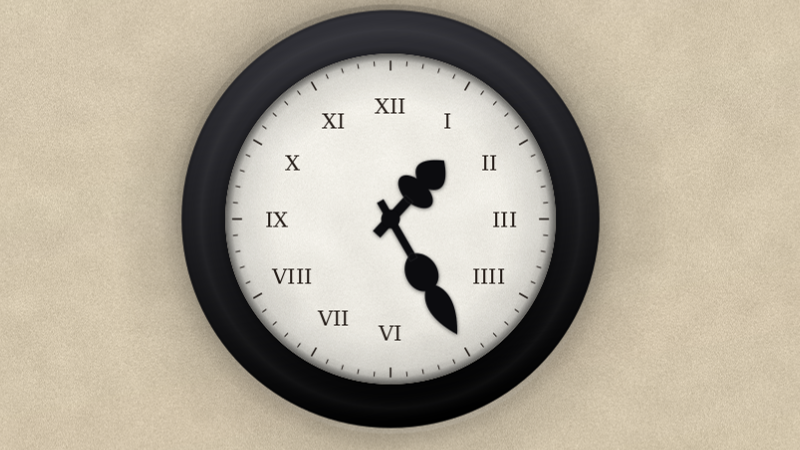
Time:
1.25
